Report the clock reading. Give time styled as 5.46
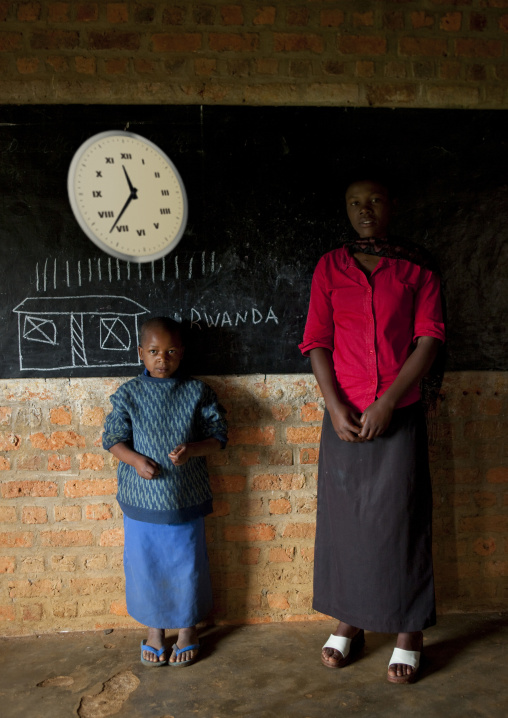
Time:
11.37
